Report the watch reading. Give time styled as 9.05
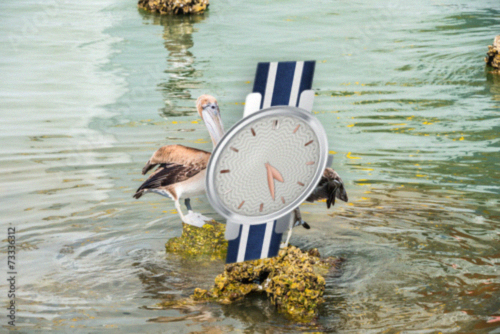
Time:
4.27
